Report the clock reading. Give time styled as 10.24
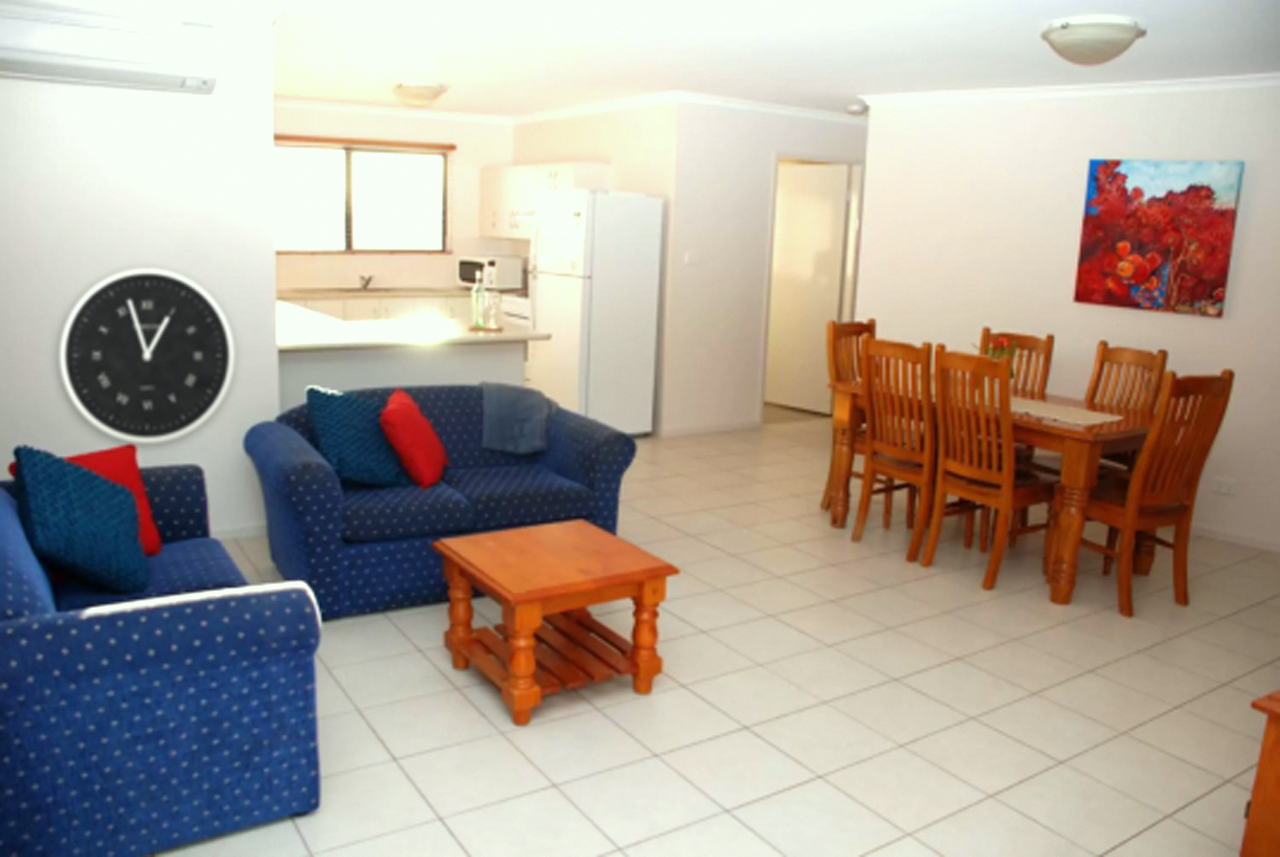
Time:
12.57
